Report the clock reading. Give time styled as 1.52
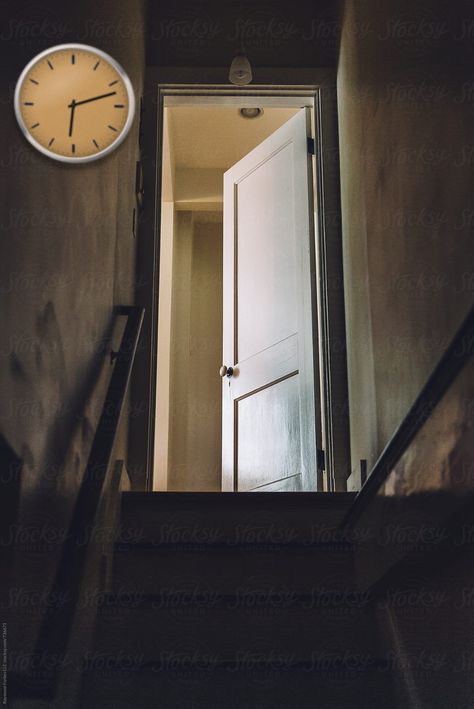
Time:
6.12
